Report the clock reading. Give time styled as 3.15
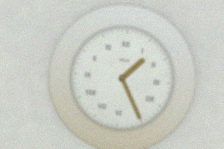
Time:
1.25
